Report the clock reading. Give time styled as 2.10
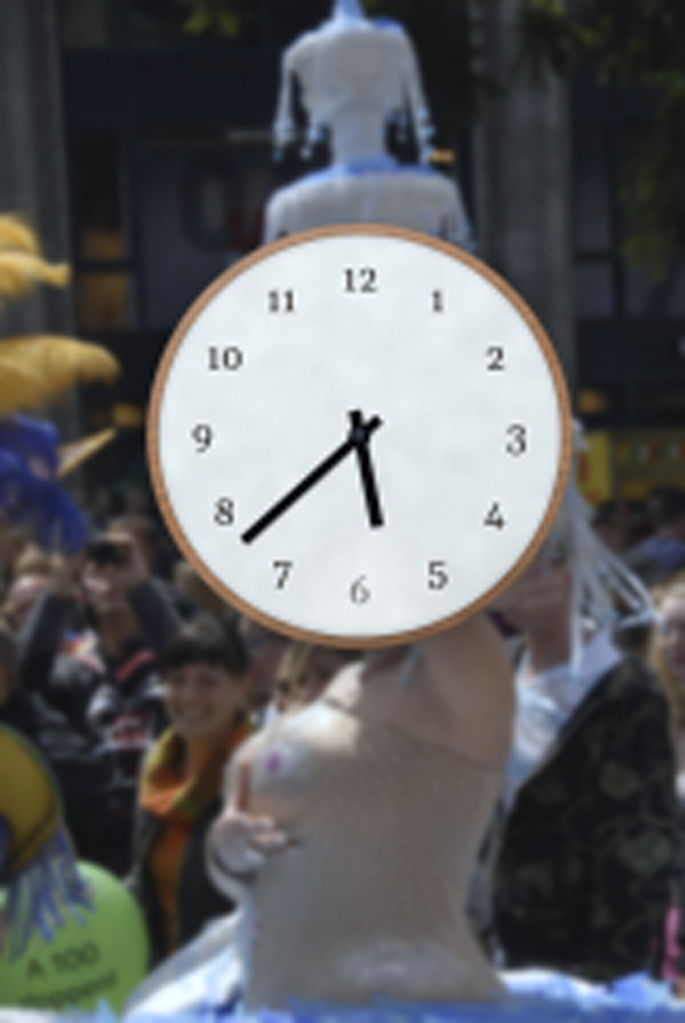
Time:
5.38
